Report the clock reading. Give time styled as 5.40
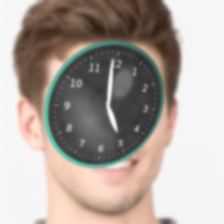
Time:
4.59
